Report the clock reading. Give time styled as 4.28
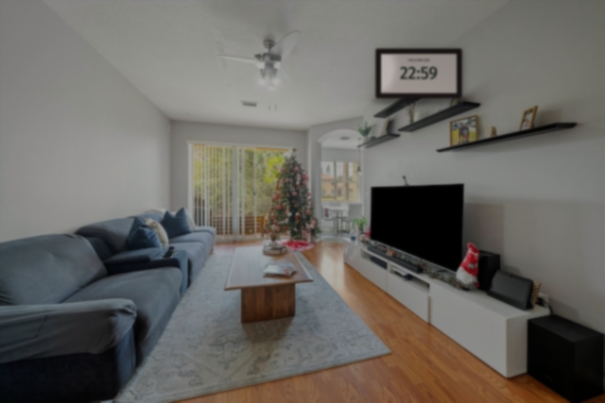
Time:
22.59
